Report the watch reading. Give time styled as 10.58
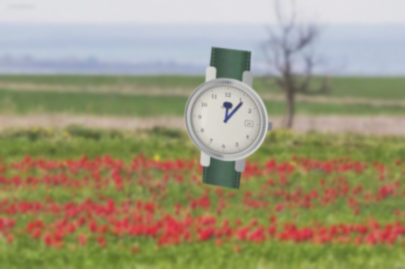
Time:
12.06
